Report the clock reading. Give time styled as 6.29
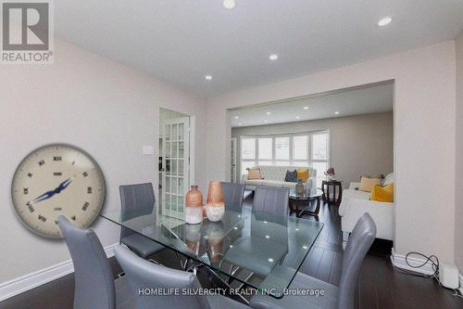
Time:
1.41
